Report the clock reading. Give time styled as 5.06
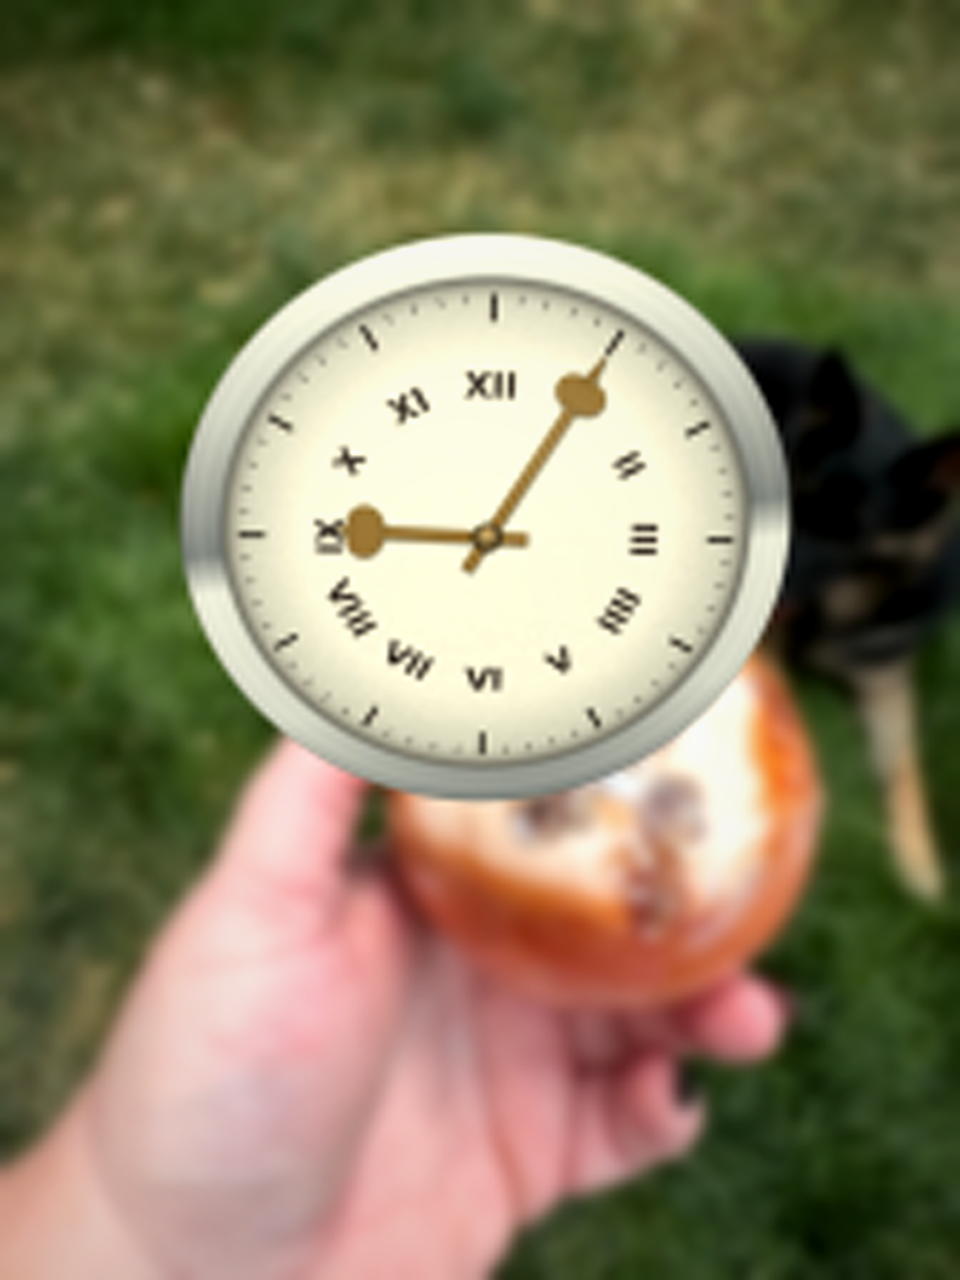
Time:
9.05
